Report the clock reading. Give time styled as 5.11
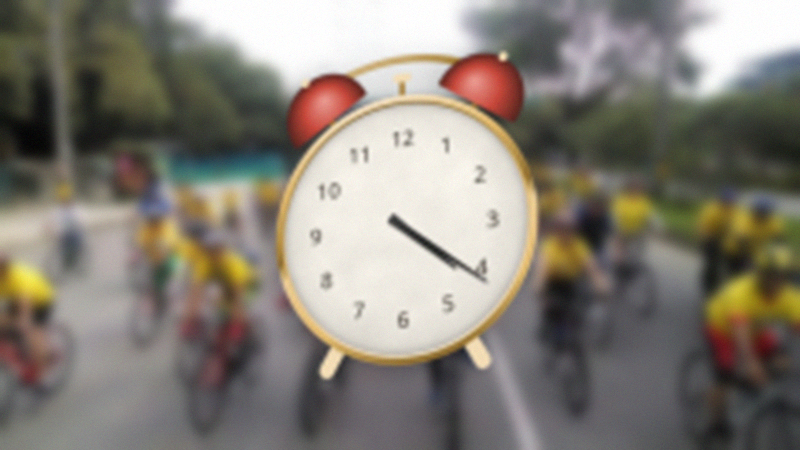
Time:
4.21
